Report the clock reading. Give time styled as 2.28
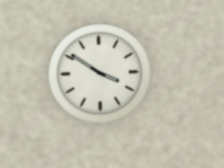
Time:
3.51
